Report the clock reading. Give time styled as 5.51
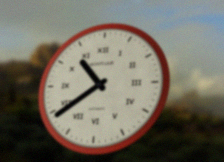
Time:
10.39
